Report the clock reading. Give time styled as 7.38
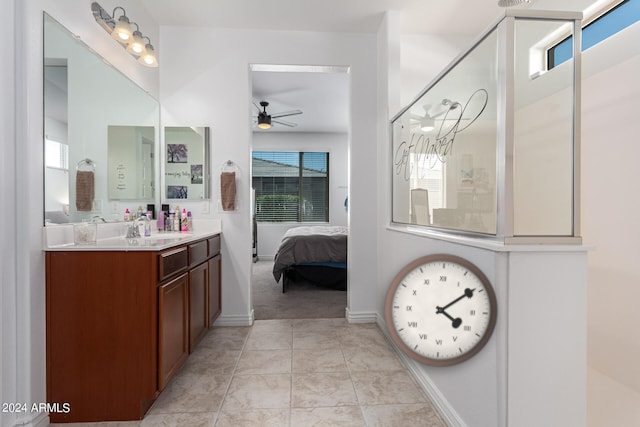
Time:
4.09
